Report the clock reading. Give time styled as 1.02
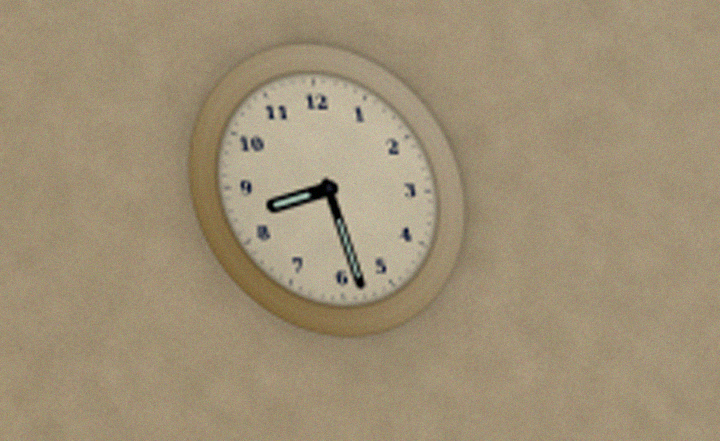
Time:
8.28
